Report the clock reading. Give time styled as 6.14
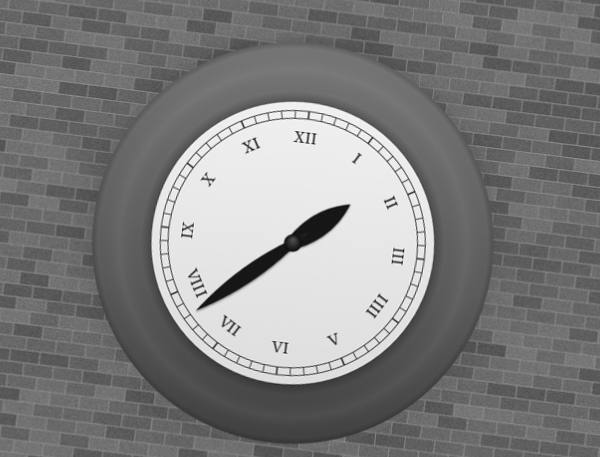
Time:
1.38
